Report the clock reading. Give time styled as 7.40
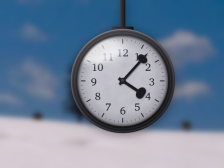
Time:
4.07
